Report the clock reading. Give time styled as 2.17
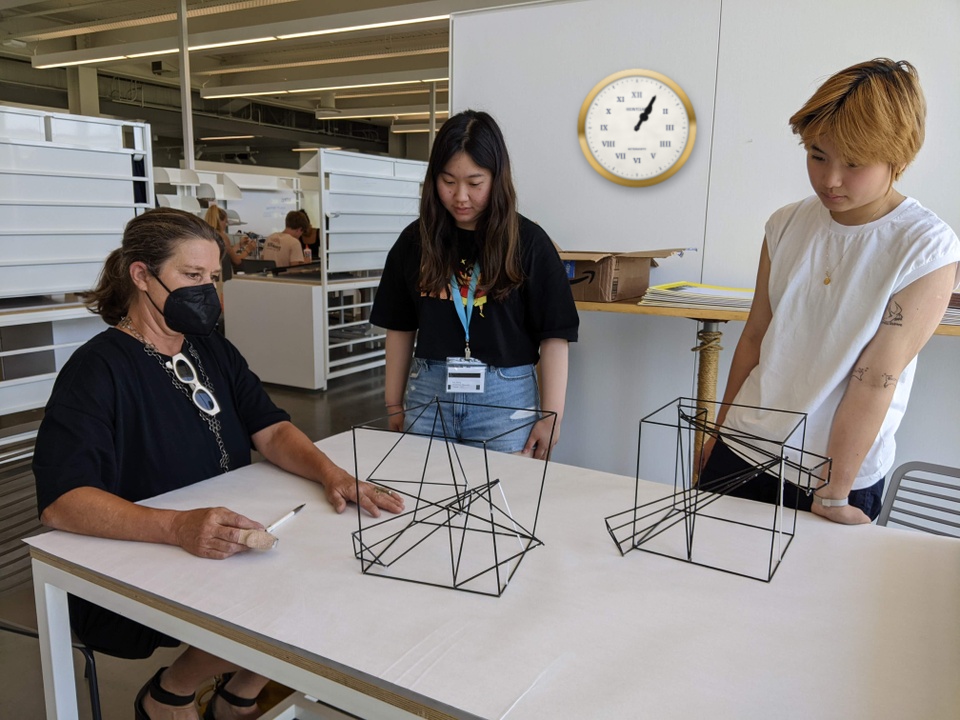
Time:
1.05
